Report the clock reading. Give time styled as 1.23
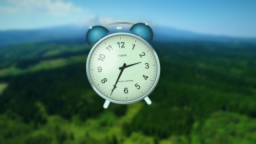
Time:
2.35
